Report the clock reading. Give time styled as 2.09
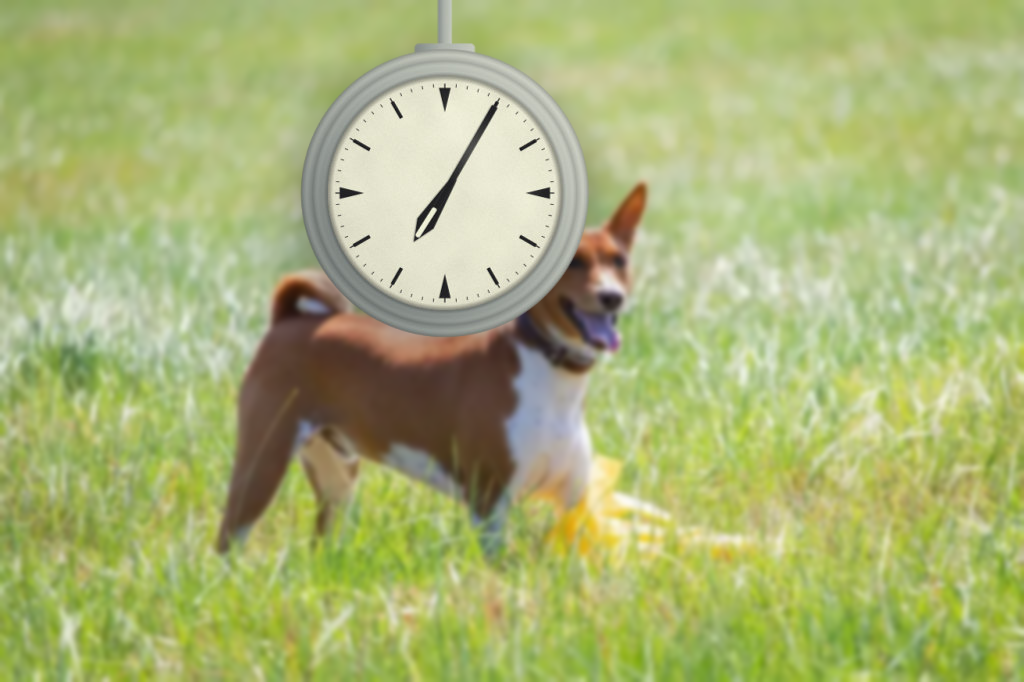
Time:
7.05
